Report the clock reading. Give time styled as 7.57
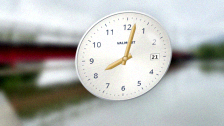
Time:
8.02
